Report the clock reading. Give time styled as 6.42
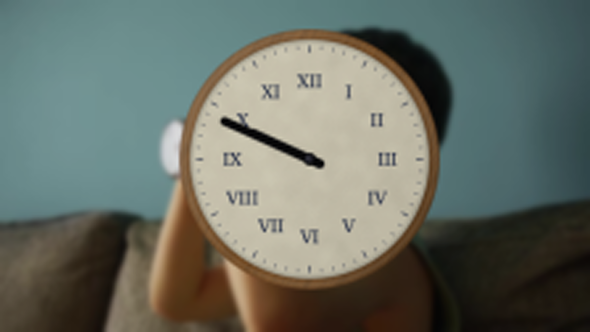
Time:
9.49
